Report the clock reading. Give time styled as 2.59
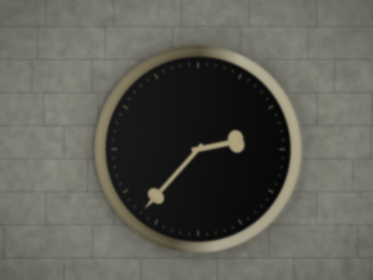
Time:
2.37
